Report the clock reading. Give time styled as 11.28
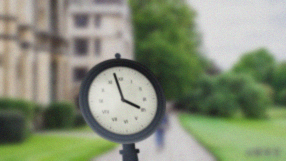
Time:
3.58
